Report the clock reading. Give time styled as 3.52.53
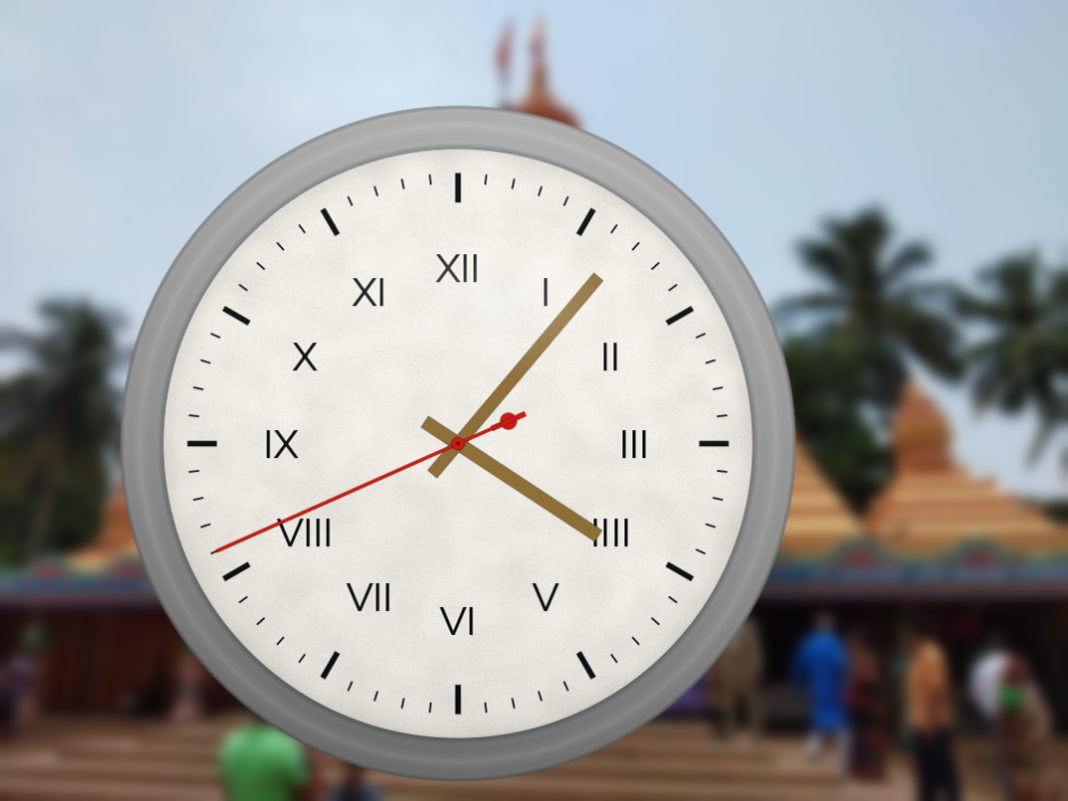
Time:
4.06.41
